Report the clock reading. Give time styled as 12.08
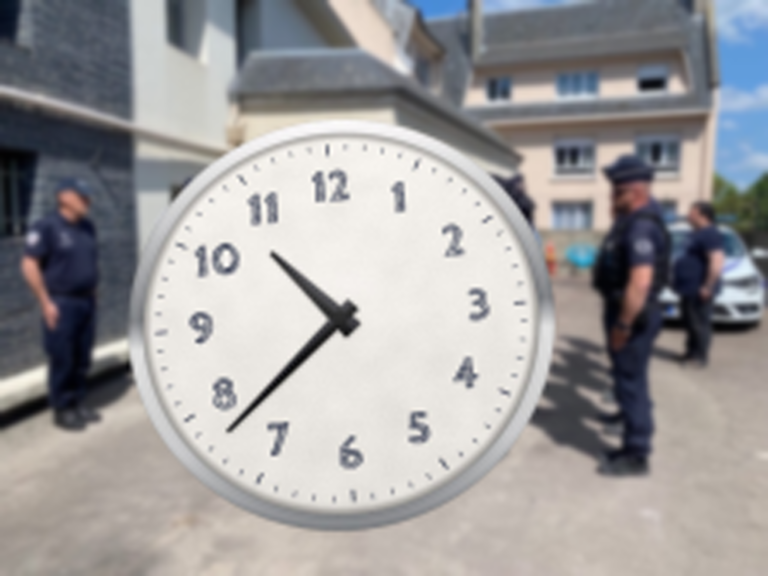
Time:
10.38
